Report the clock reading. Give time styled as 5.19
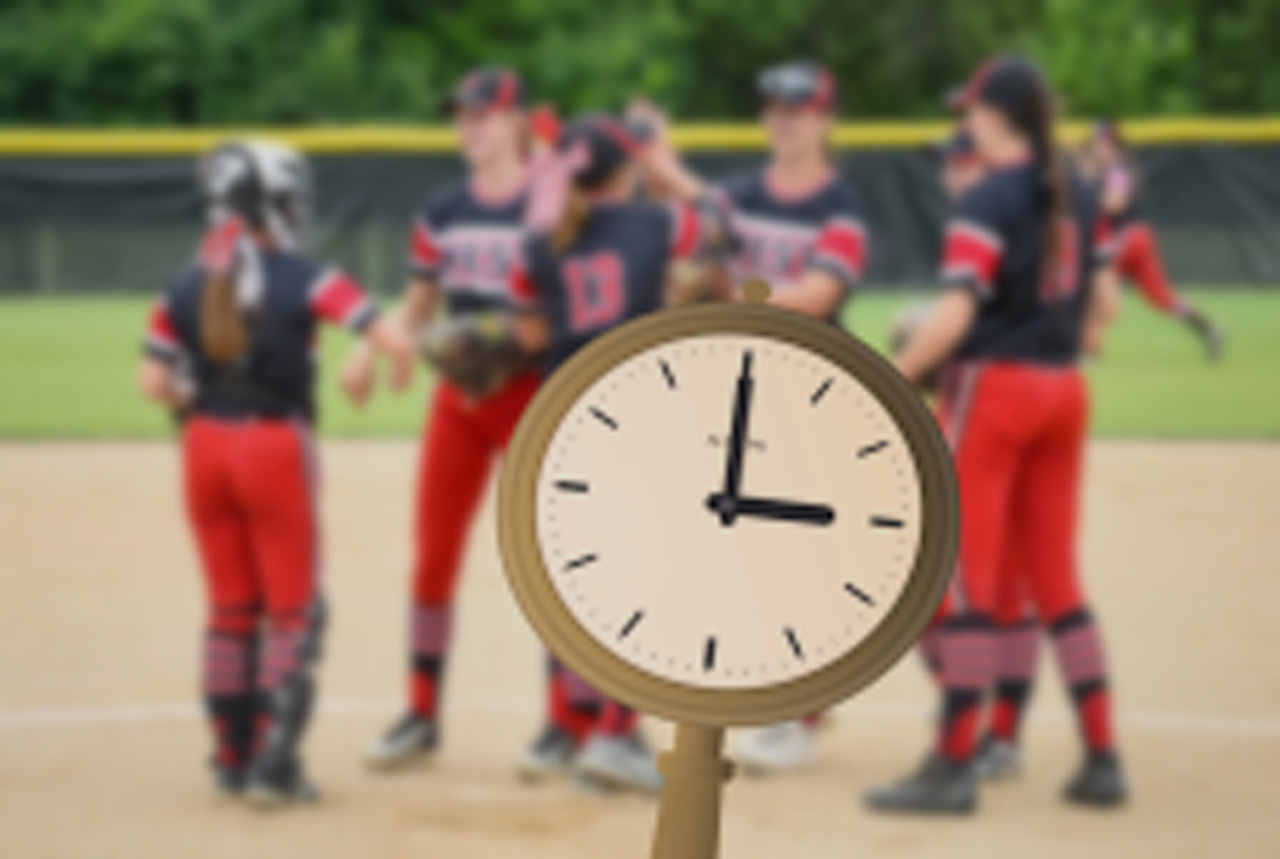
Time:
3.00
